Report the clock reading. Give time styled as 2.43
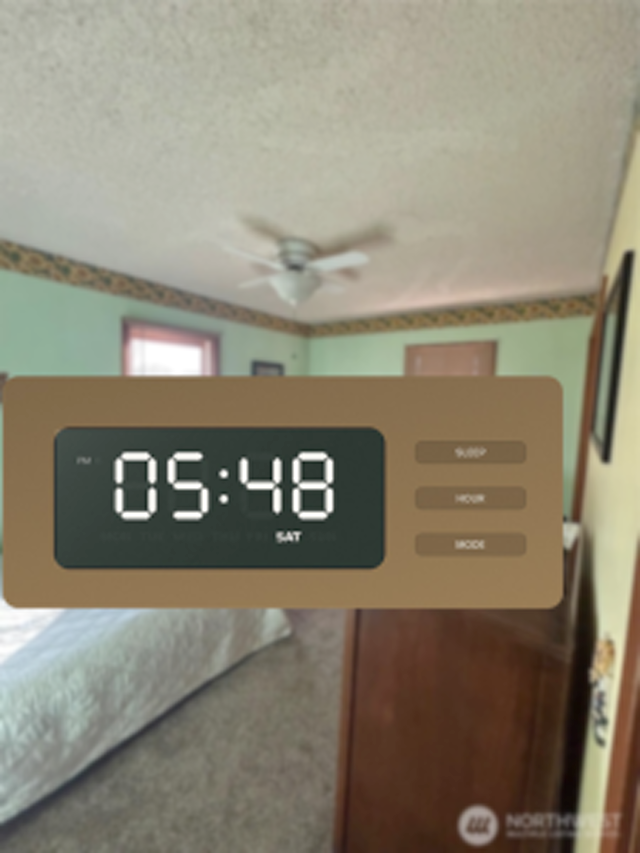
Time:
5.48
